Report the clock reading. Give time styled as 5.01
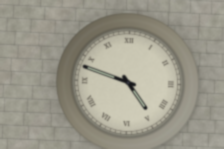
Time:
4.48
